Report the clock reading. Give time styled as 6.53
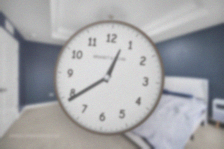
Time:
12.39
